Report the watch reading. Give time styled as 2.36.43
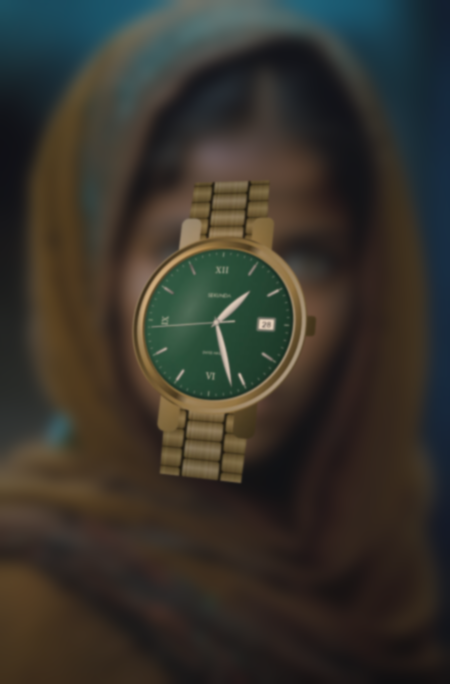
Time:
1.26.44
